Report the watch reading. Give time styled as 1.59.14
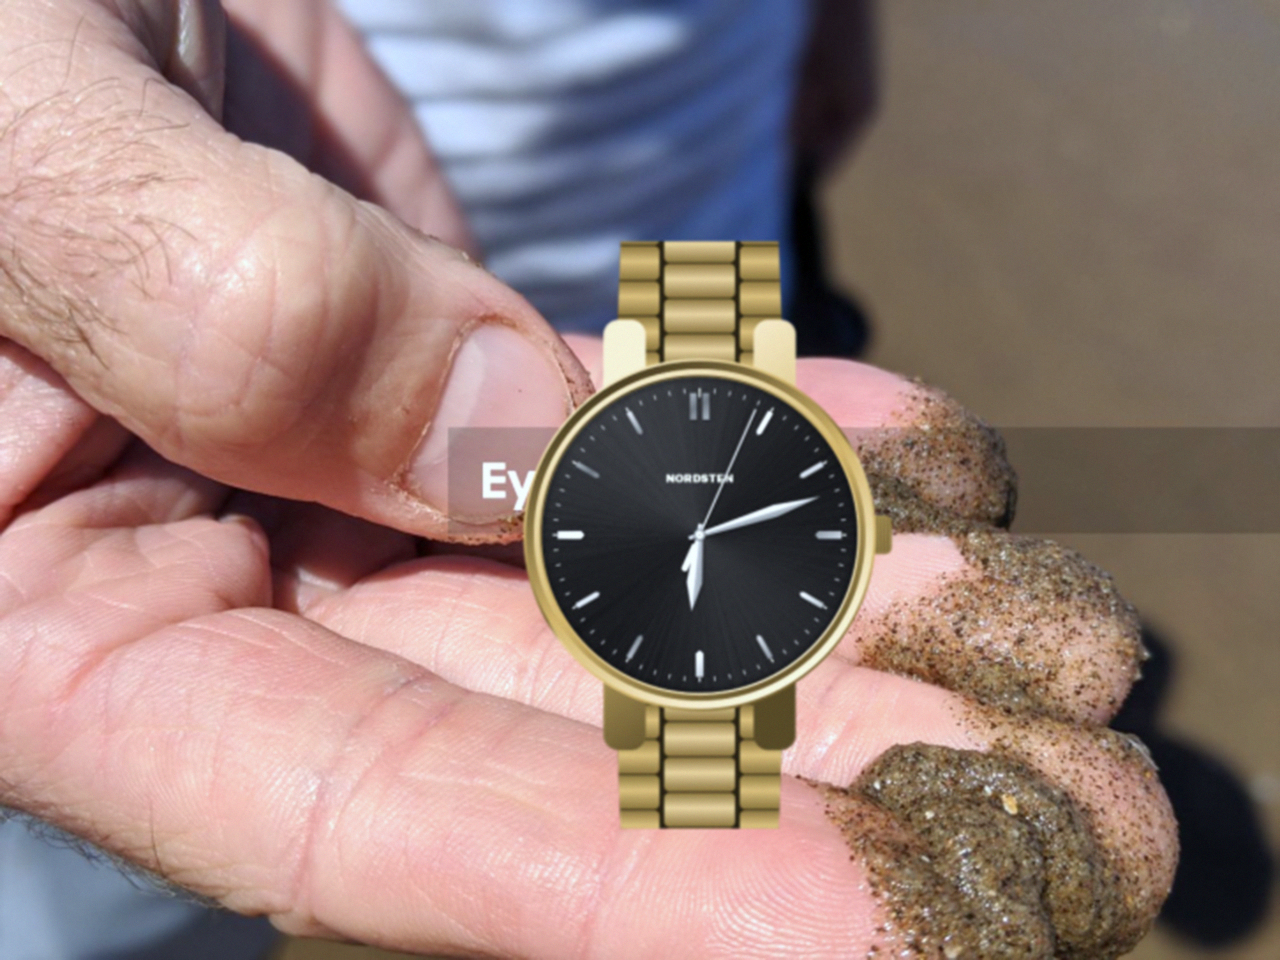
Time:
6.12.04
